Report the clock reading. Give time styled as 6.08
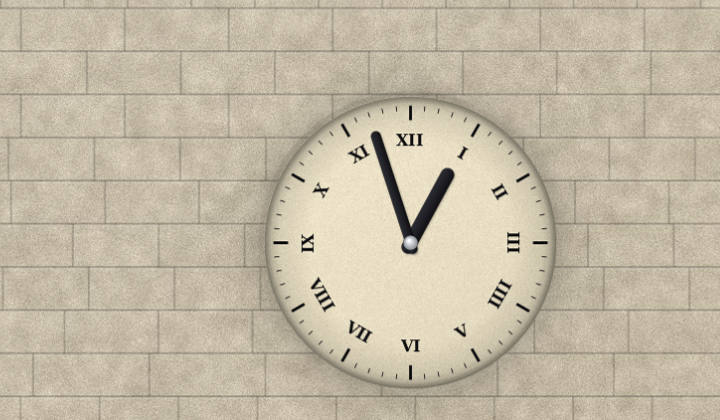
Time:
12.57
